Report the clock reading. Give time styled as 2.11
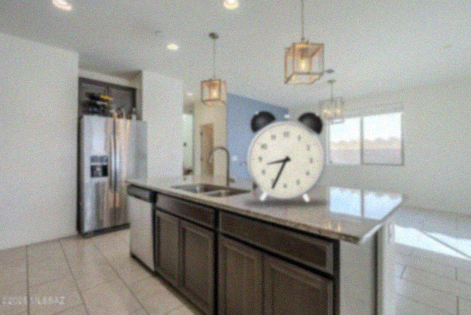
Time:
8.34
